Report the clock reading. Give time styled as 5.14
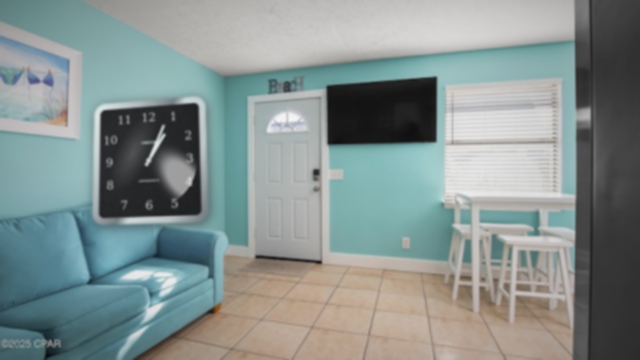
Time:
1.04
